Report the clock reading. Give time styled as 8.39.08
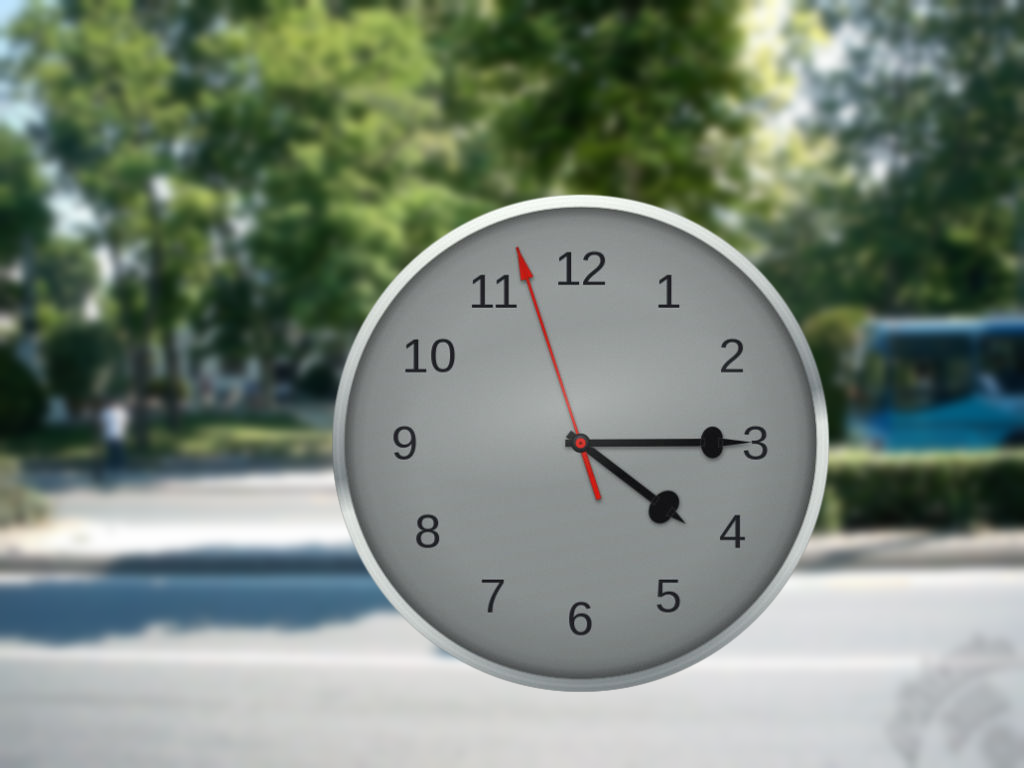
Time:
4.14.57
